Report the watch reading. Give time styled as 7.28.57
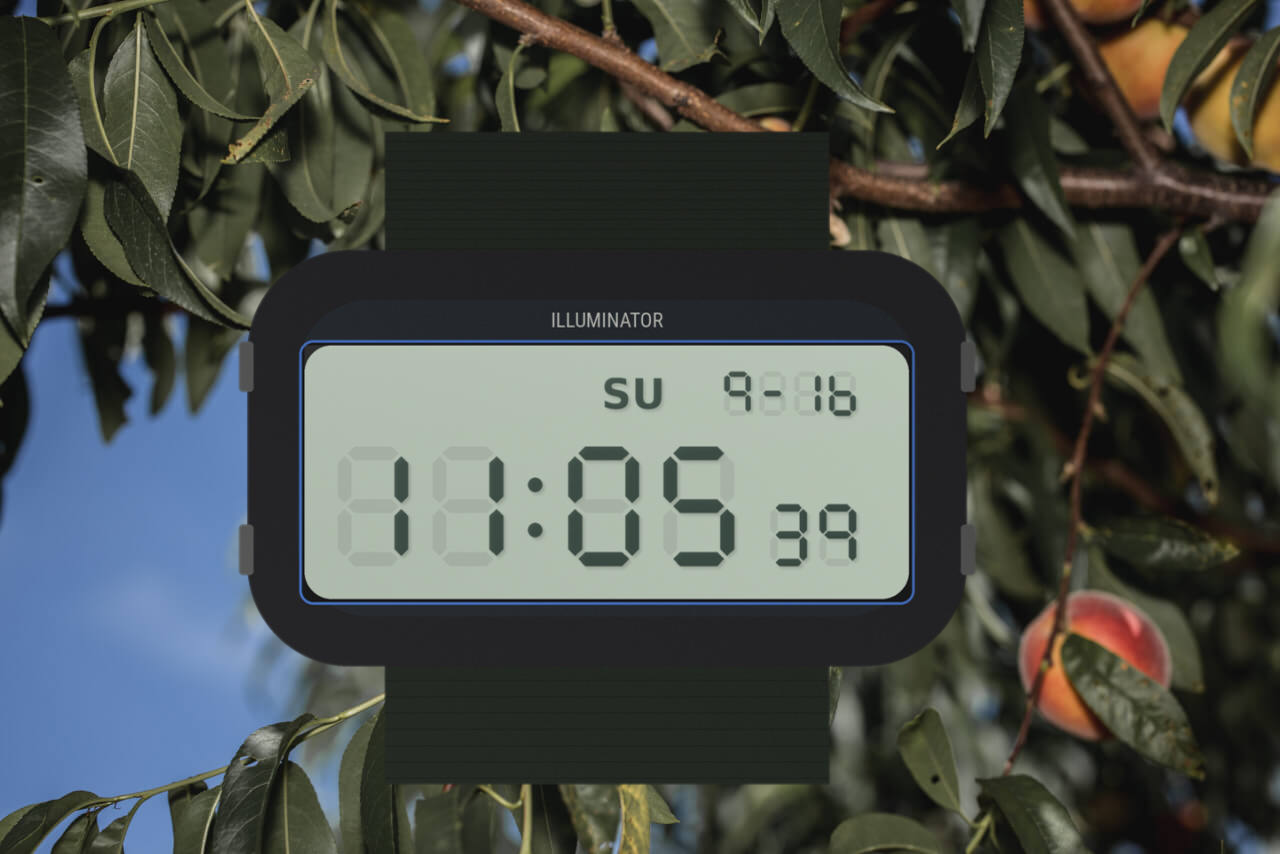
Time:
11.05.39
